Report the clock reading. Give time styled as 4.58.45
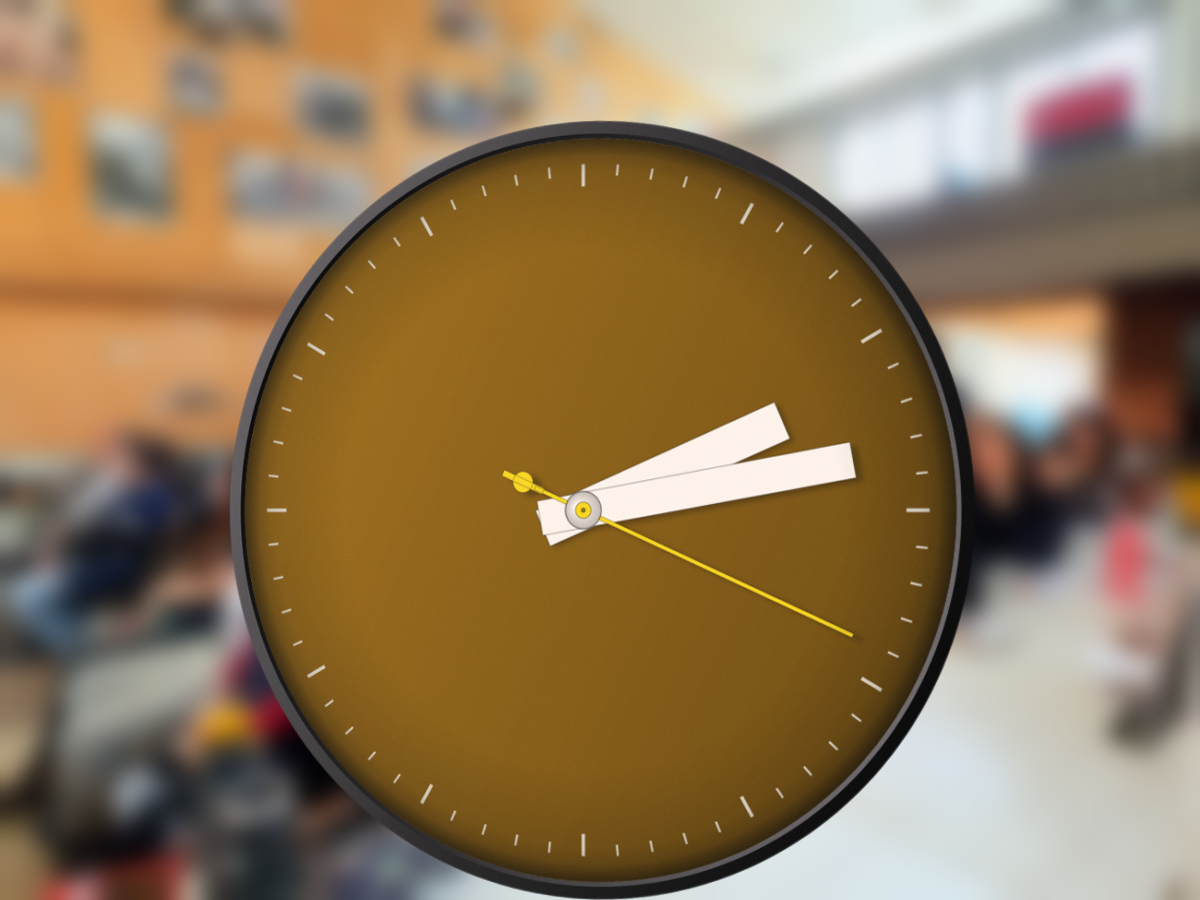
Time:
2.13.19
